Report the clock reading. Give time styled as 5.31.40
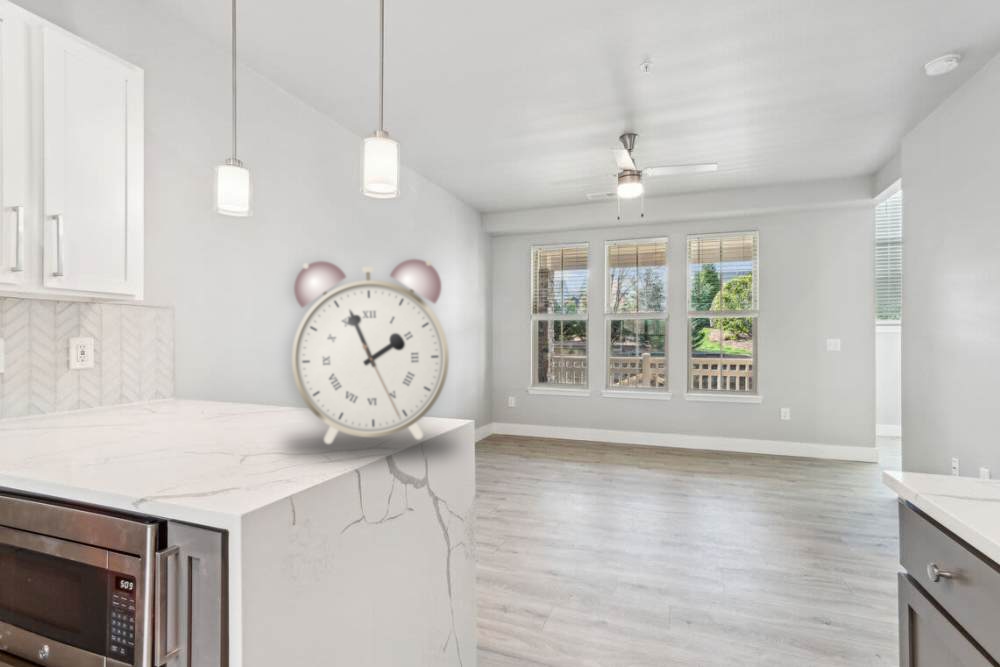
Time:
1.56.26
